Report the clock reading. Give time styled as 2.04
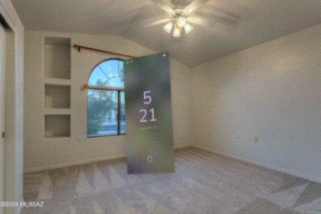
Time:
5.21
